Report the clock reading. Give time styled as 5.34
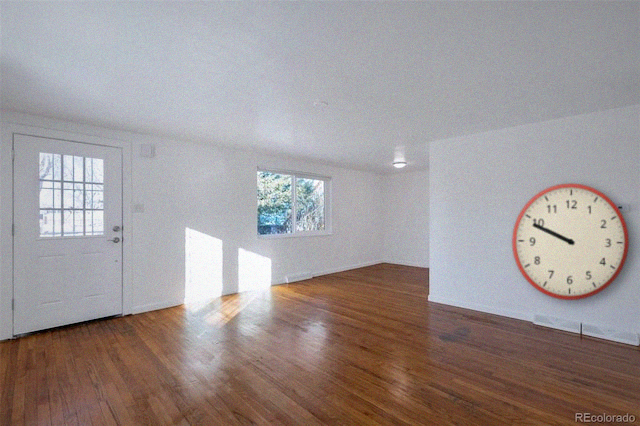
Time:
9.49
